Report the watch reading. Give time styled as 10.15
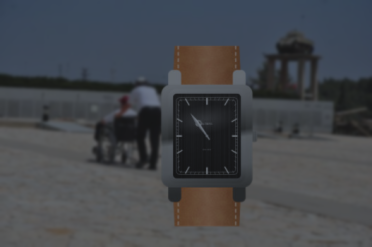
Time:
10.54
